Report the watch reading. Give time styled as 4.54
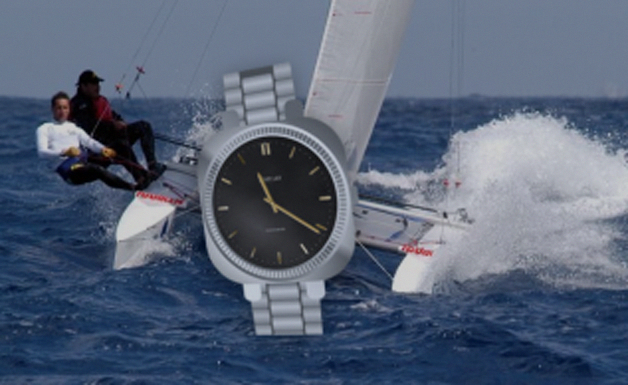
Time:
11.21
